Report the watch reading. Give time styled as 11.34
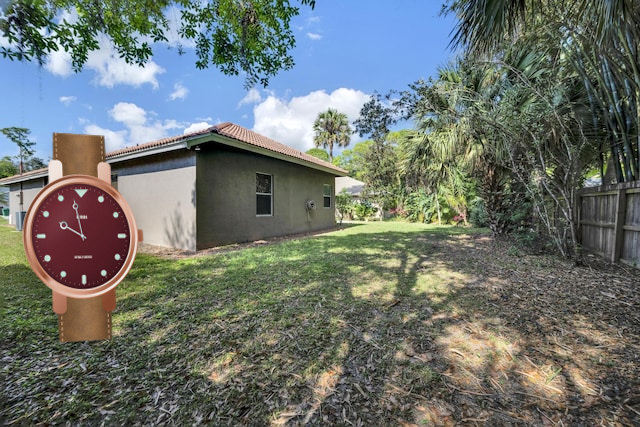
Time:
9.58
